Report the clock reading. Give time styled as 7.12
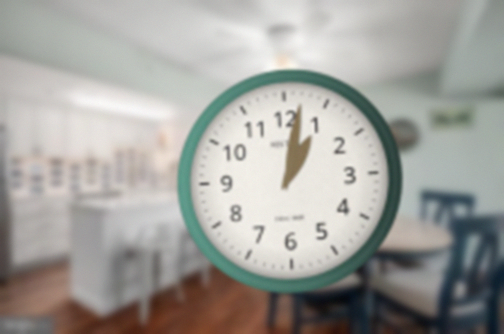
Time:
1.02
